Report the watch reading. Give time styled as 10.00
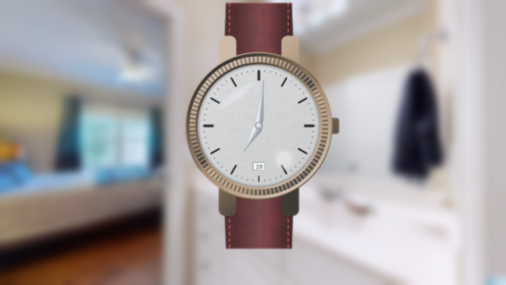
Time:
7.01
